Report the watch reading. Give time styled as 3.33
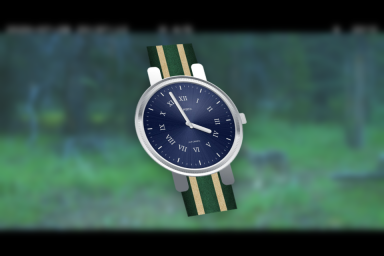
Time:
3.57
